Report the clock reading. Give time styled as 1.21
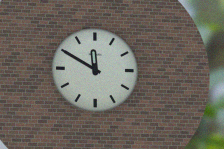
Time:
11.50
